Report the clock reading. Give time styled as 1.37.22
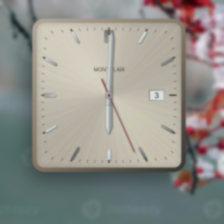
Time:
6.00.26
